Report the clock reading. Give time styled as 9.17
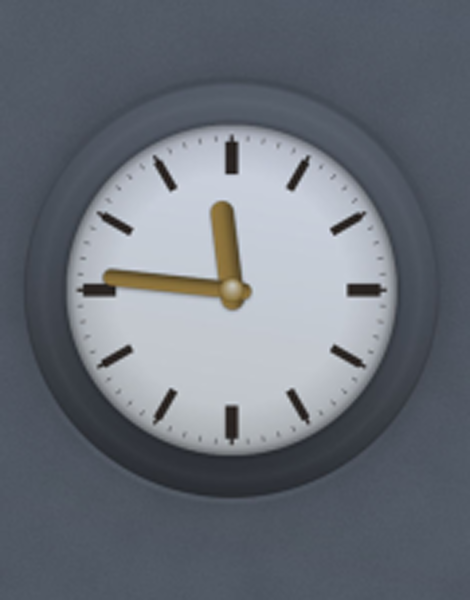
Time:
11.46
